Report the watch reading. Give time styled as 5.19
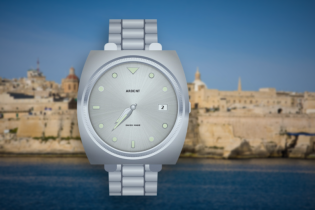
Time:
7.37
